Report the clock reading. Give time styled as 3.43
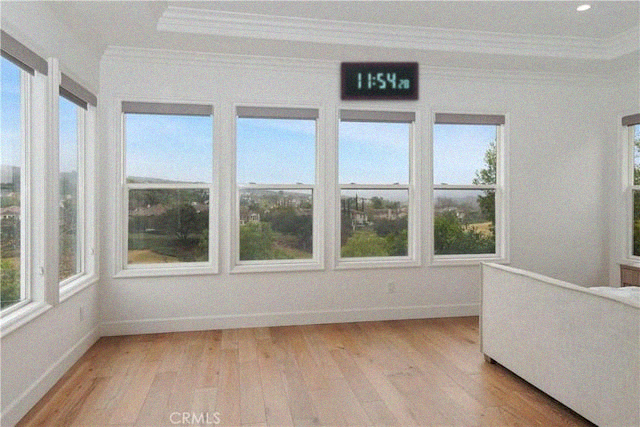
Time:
11.54
